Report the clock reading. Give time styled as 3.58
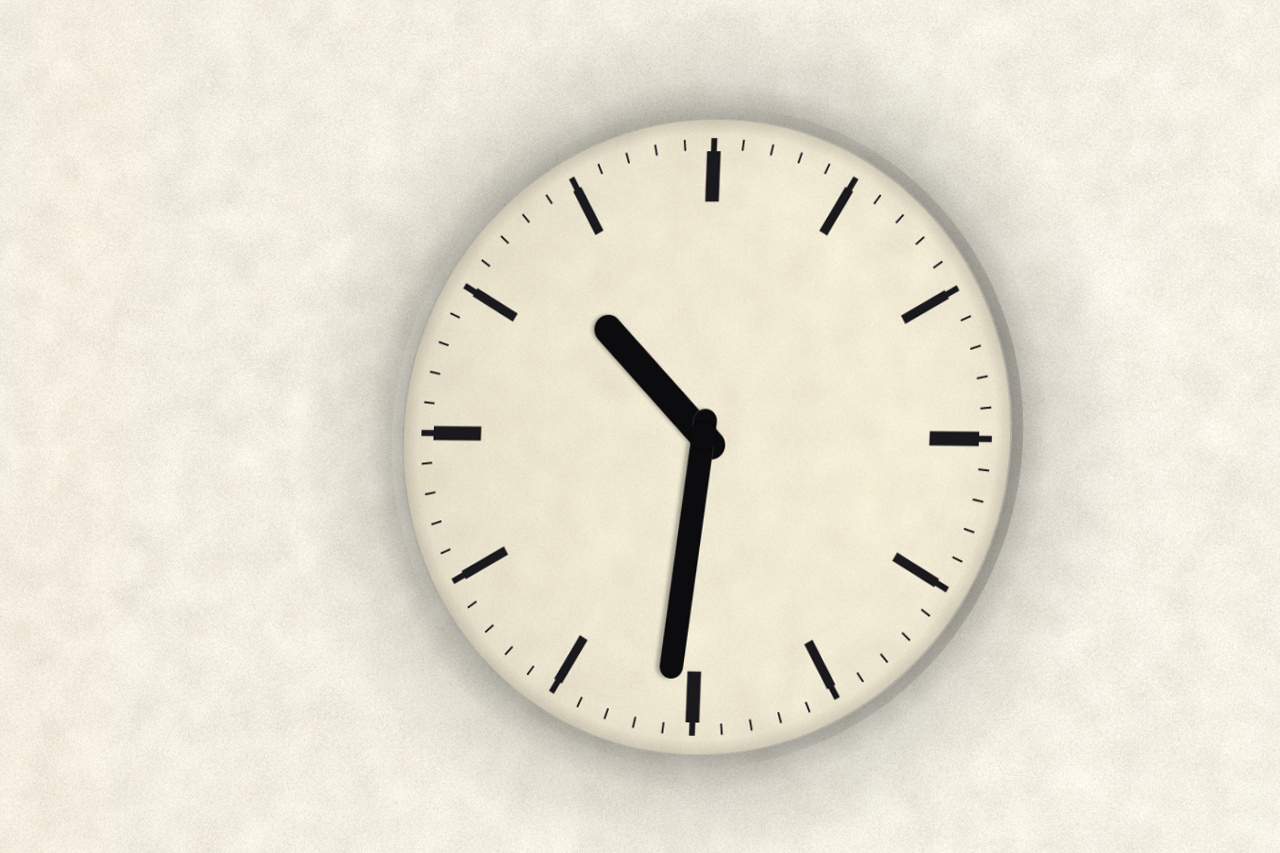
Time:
10.31
